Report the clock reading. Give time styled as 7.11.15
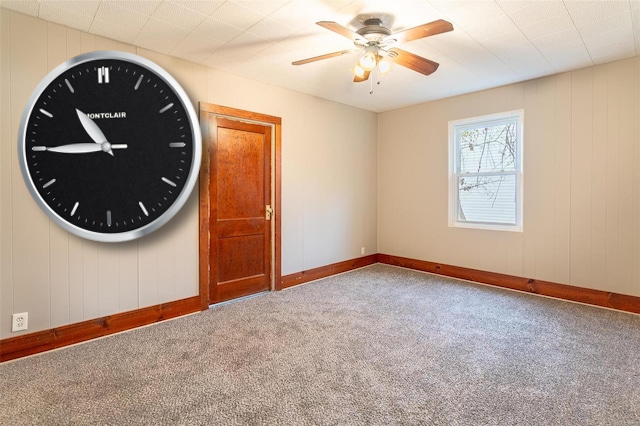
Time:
10.44.45
